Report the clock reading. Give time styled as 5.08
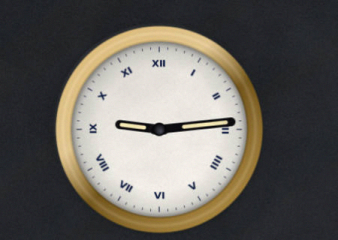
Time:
9.14
